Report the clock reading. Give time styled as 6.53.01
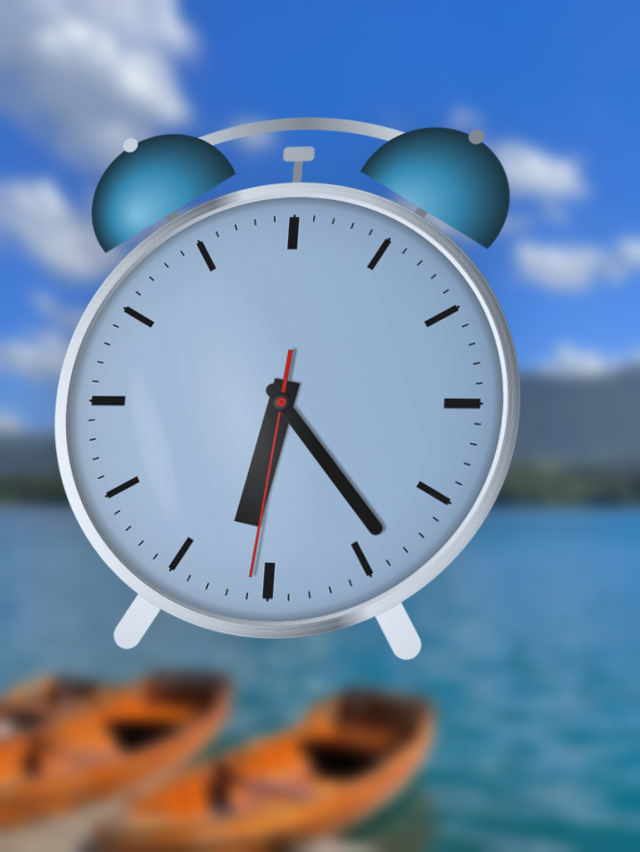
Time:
6.23.31
